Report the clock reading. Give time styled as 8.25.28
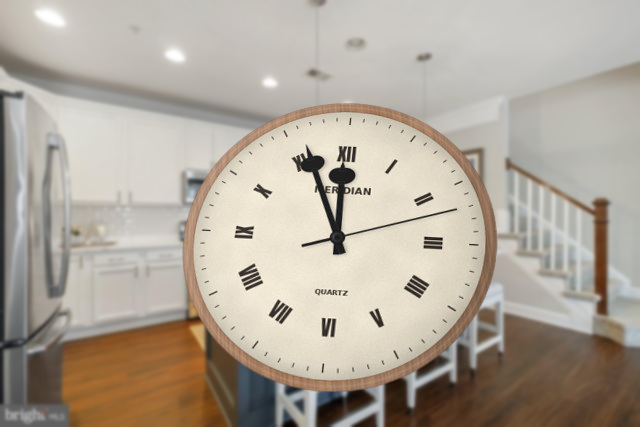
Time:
11.56.12
